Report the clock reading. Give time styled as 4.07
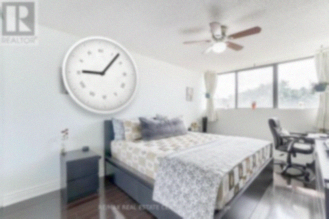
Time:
9.07
